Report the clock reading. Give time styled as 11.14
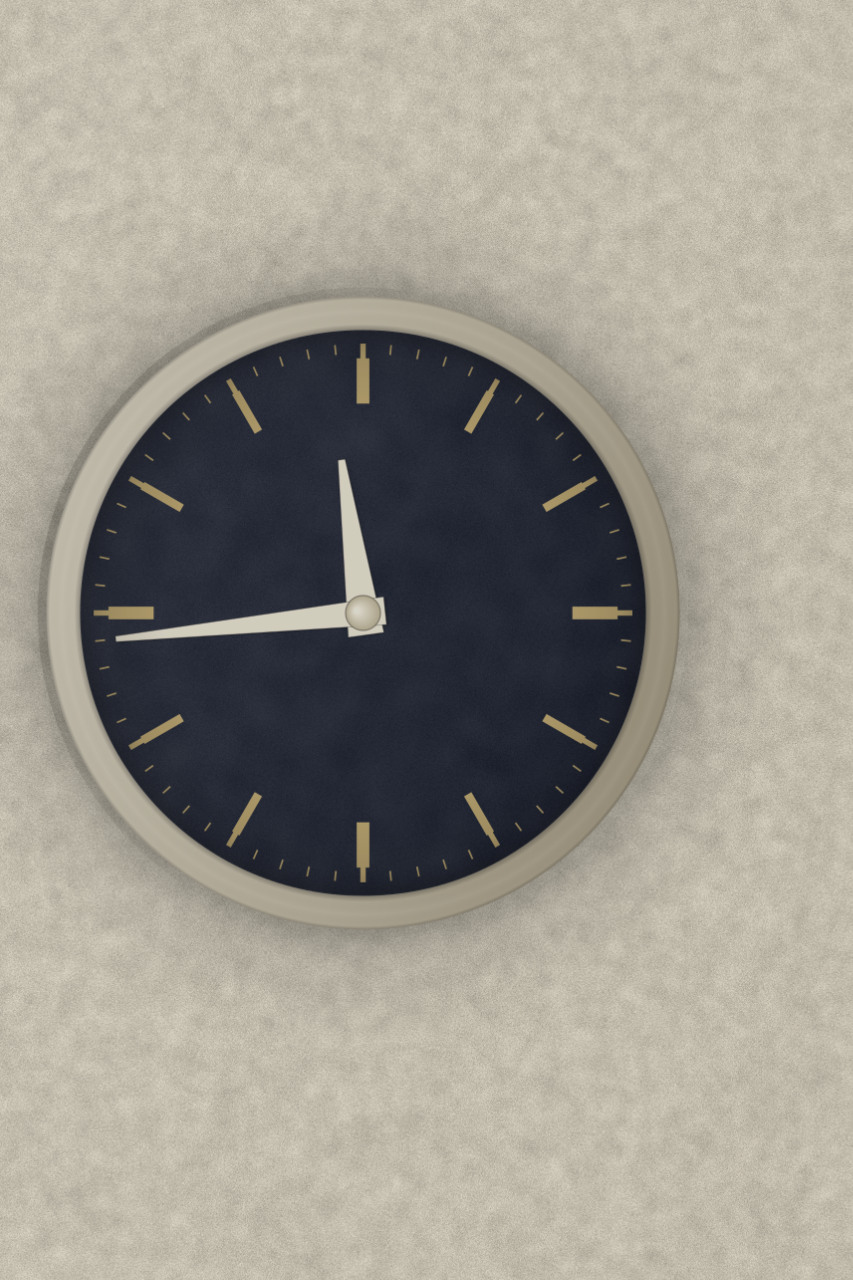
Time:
11.44
